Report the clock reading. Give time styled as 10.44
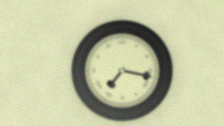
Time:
7.17
